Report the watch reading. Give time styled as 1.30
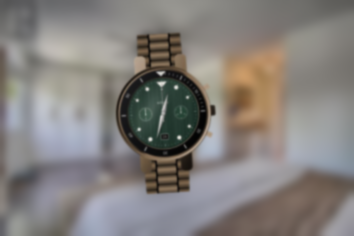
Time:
12.33
